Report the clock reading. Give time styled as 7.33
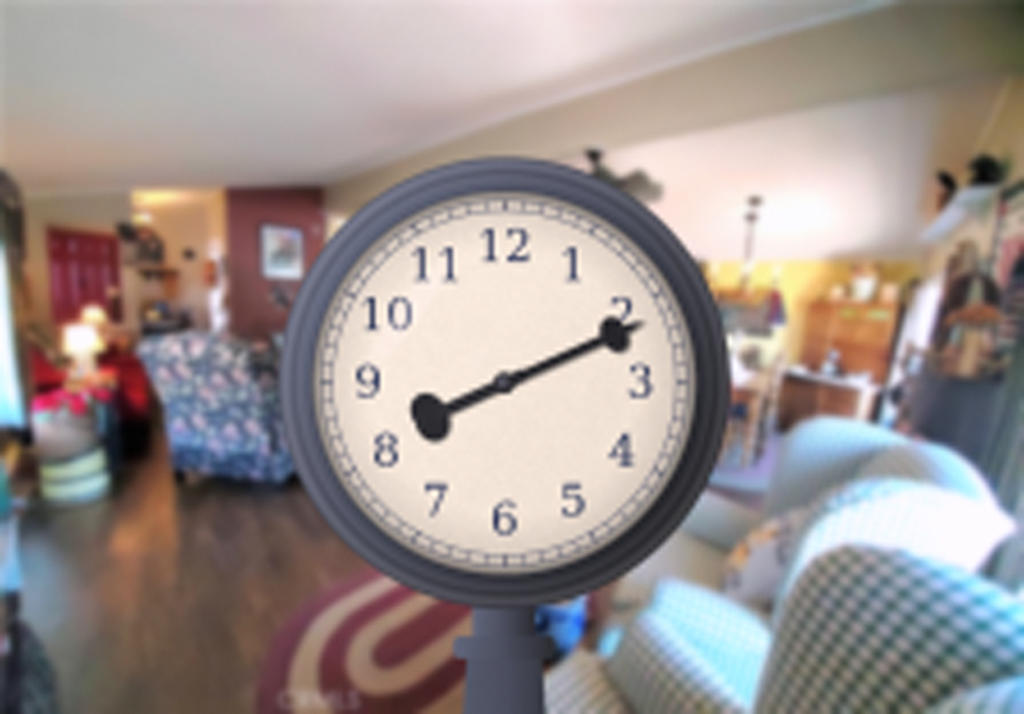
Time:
8.11
